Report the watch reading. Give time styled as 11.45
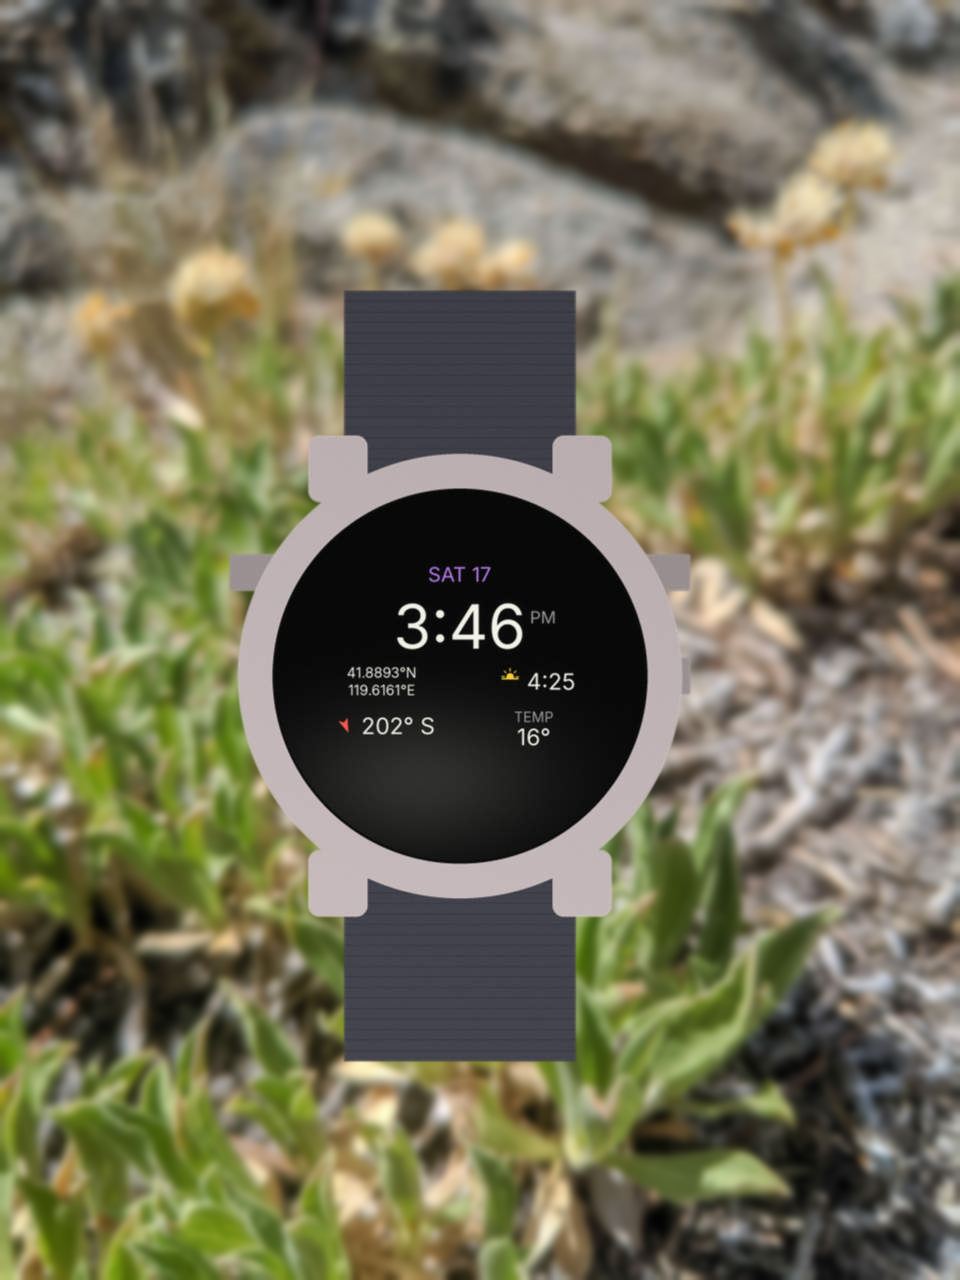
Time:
3.46
